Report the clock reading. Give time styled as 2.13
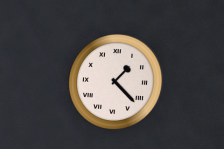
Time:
1.22
